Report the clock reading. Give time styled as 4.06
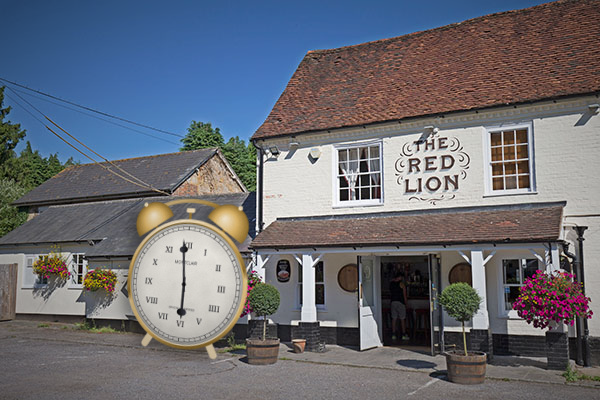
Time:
5.59
